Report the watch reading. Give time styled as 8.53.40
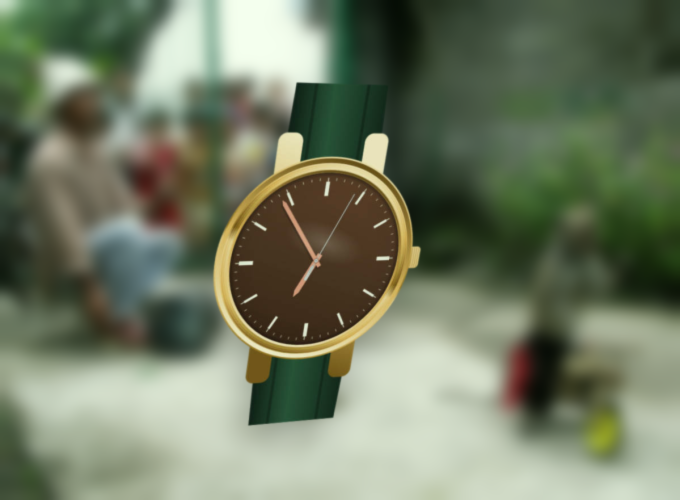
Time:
6.54.04
